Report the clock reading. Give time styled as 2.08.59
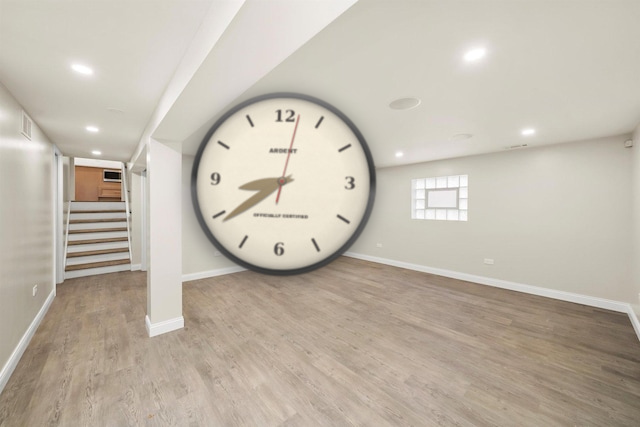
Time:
8.39.02
